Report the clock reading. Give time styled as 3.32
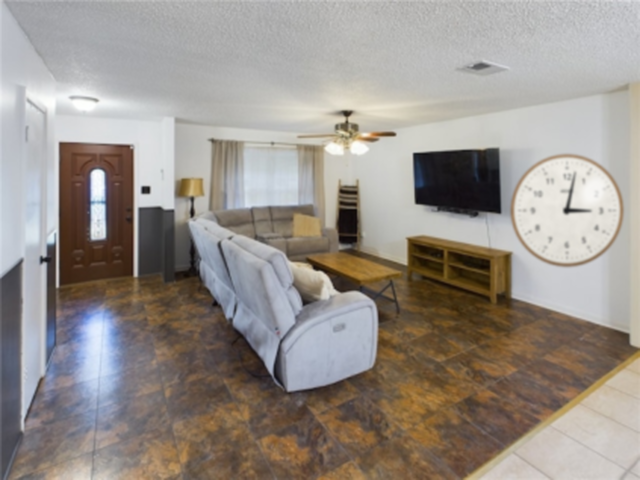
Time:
3.02
